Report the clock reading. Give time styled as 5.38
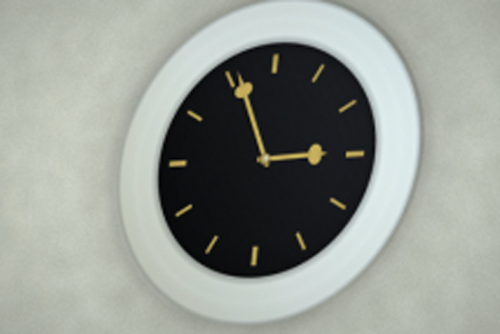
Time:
2.56
